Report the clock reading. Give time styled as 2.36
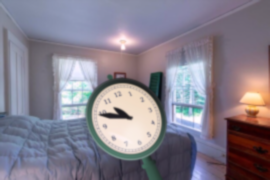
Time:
10.49
